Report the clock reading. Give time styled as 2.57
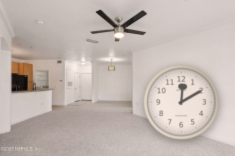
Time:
12.10
